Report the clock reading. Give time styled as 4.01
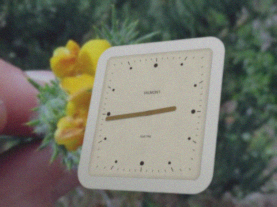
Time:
2.44
